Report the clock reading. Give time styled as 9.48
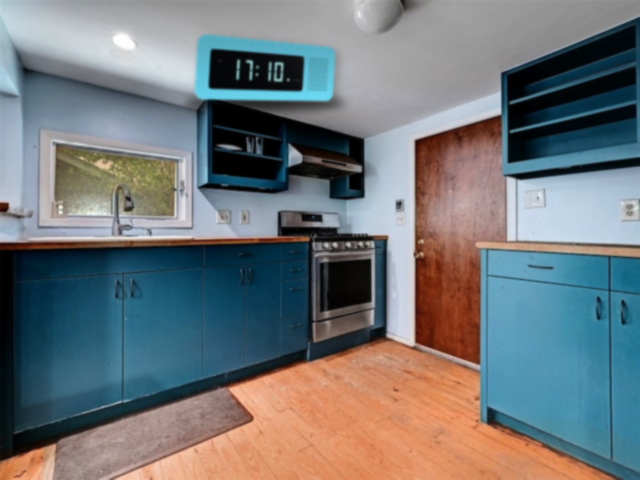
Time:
17.10
